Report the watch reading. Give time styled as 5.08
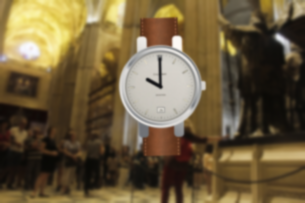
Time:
10.00
